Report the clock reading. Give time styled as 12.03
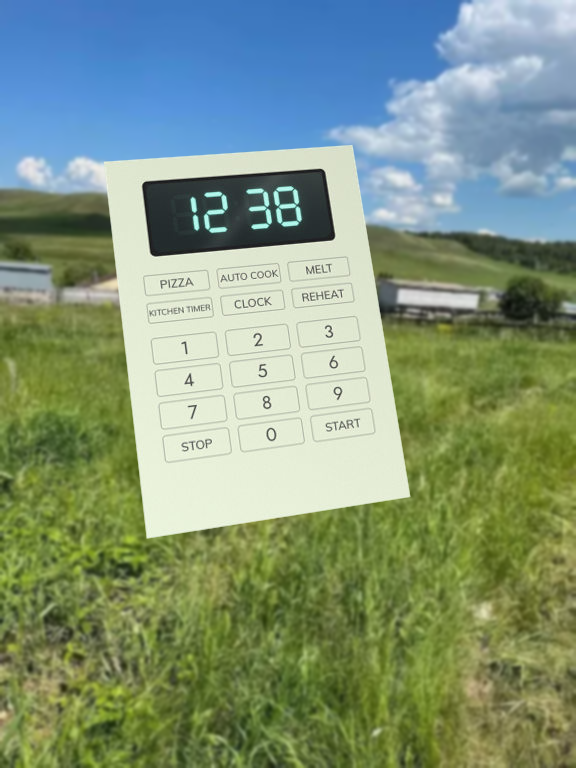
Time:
12.38
